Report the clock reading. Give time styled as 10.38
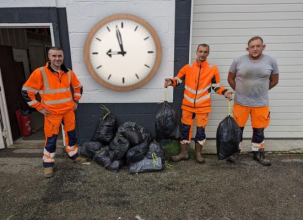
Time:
8.58
